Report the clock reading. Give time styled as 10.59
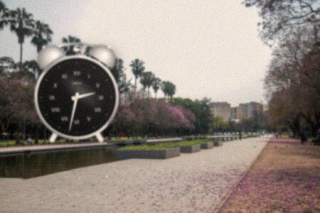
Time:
2.32
